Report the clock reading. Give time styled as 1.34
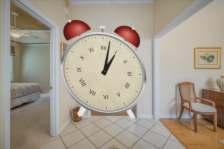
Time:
1.02
